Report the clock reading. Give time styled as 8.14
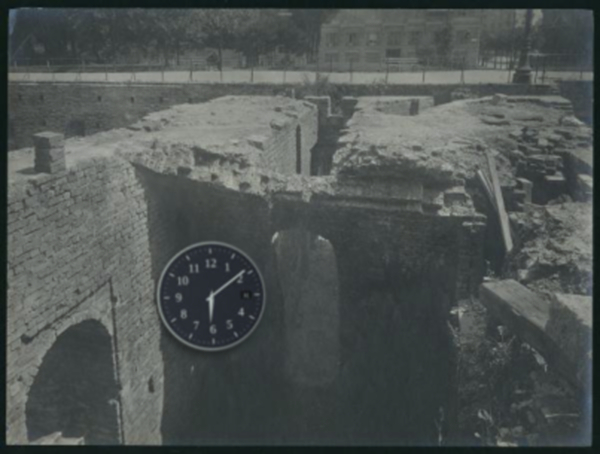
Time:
6.09
